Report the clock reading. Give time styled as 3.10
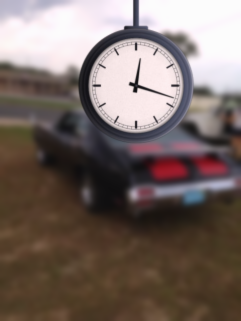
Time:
12.18
